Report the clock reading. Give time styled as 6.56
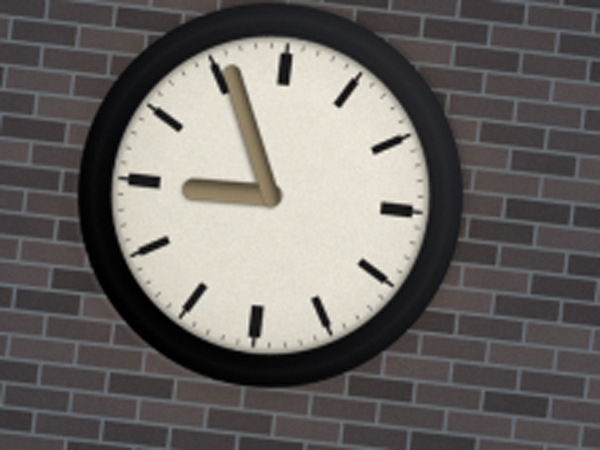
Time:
8.56
